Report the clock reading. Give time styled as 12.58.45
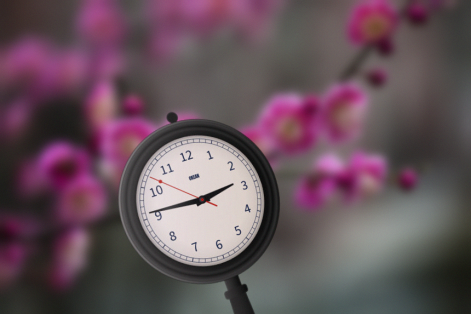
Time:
2.45.52
